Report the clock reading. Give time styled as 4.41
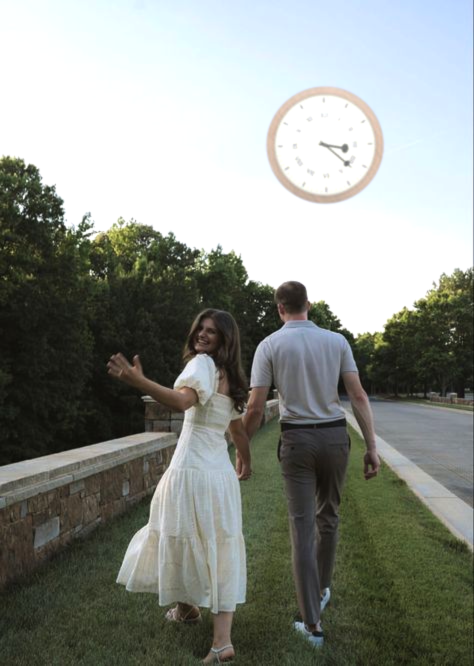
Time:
3.22
